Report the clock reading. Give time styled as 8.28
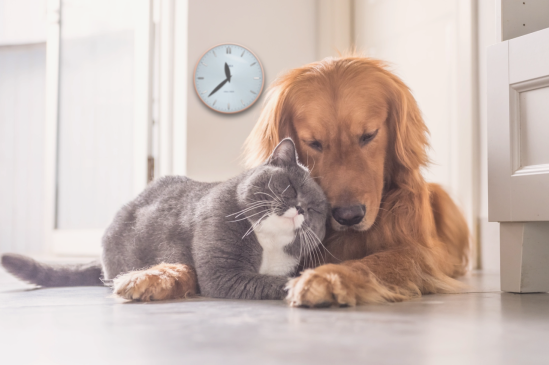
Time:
11.38
